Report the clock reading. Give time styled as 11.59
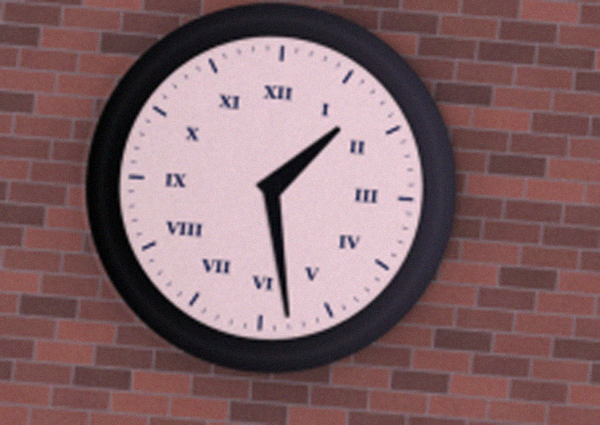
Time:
1.28
